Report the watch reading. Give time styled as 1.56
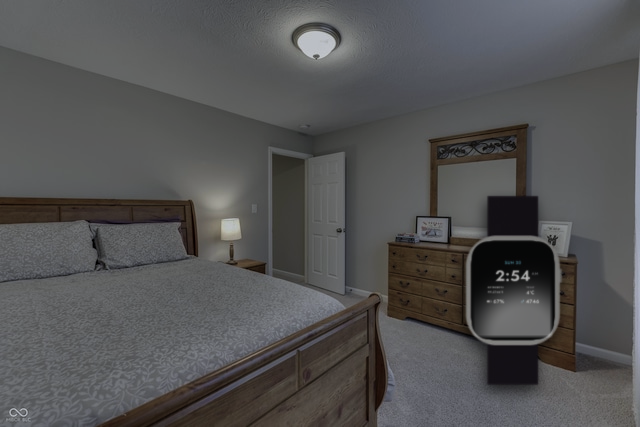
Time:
2.54
